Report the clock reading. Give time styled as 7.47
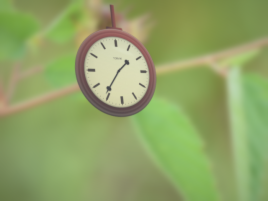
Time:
1.36
